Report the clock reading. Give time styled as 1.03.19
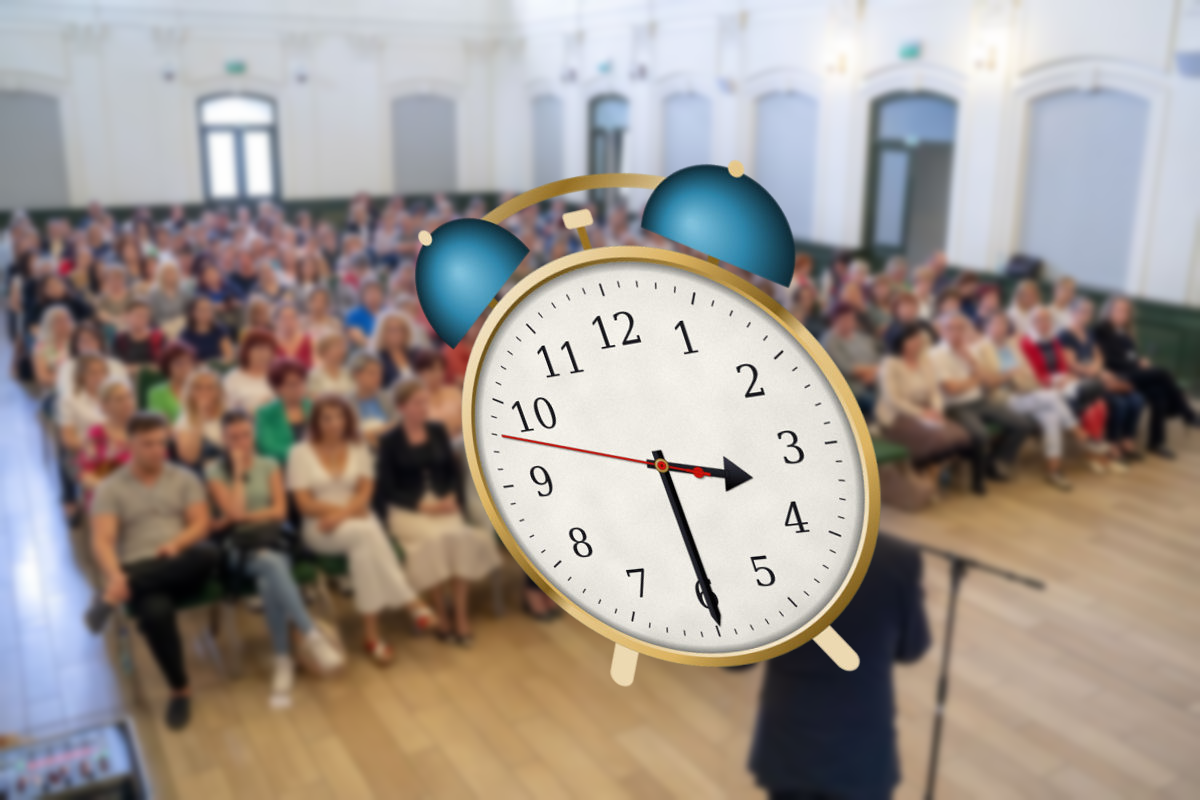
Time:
3.29.48
